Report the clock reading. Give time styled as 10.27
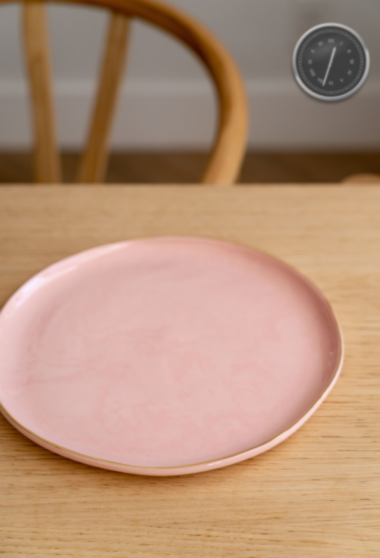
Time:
12.33
